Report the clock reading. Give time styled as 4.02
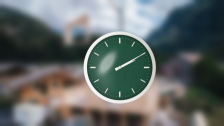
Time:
2.10
